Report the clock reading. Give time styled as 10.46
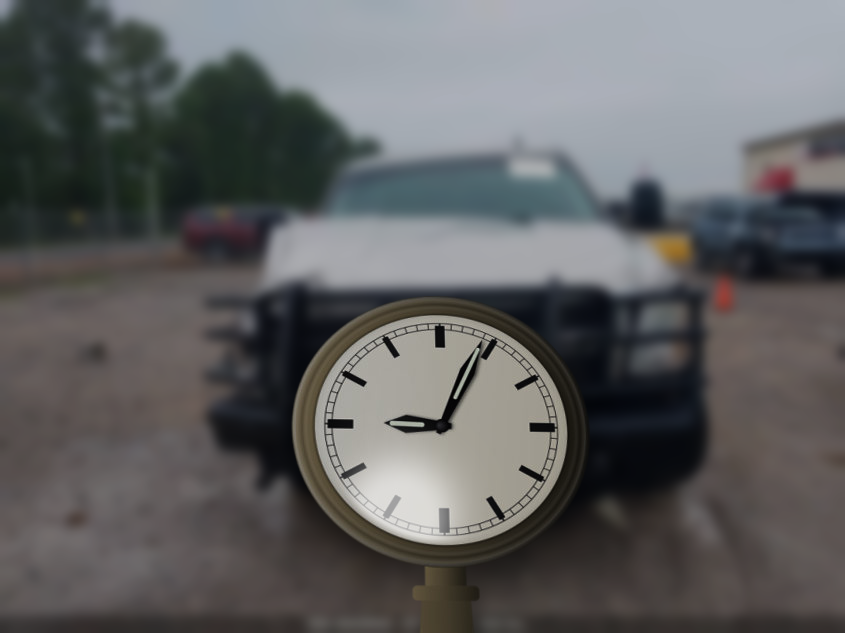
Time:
9.04
